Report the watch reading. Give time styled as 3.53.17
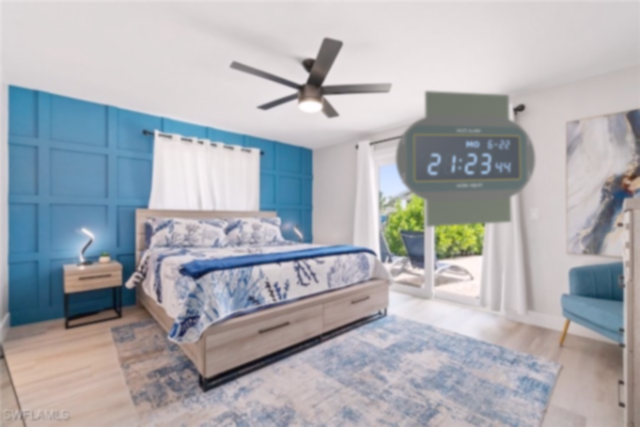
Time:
21.23.44
